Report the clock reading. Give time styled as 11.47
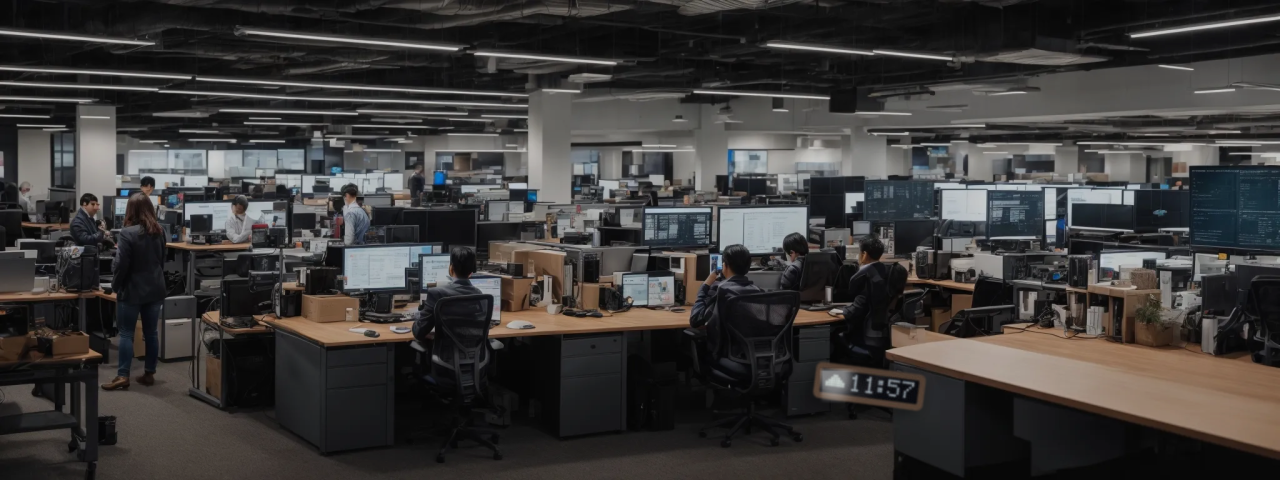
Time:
11.57
